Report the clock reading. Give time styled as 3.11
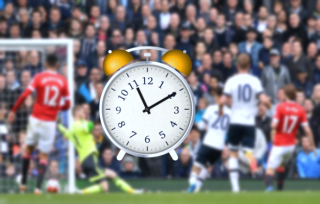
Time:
11.10
